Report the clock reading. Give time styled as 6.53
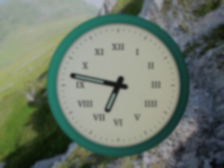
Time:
6.47
